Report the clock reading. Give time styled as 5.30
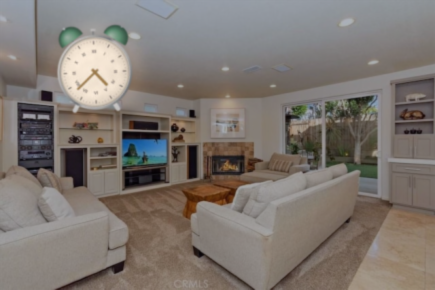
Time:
4.38
